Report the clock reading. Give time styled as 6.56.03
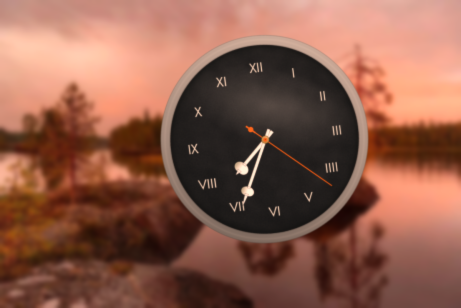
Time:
7.34.22
